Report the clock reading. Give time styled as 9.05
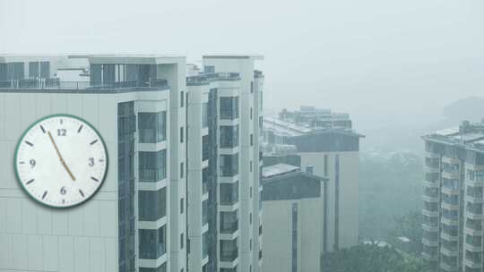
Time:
4.56
